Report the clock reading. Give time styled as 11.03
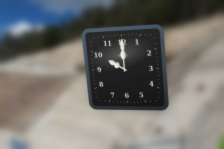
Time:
10.00
